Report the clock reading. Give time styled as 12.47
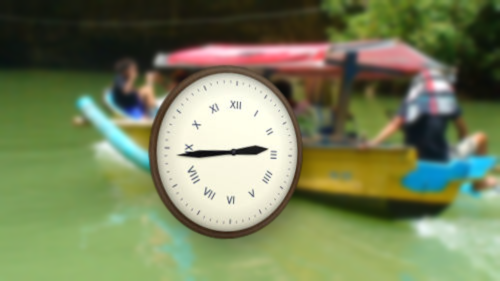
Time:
2.44
